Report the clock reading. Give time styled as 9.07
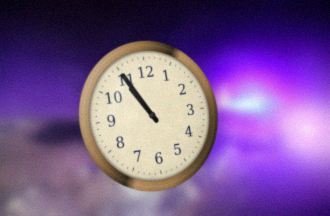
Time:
10.55
